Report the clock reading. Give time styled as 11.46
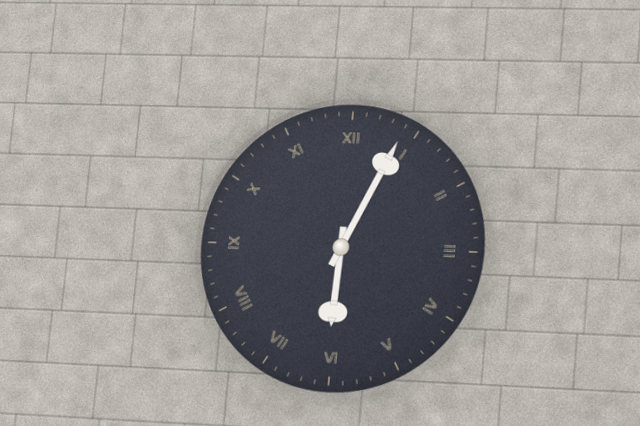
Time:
6.04
